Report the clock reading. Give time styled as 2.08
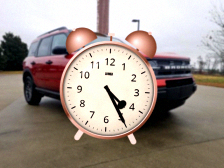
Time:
4.25
